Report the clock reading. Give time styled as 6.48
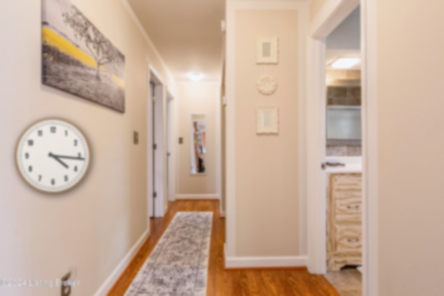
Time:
4.16
